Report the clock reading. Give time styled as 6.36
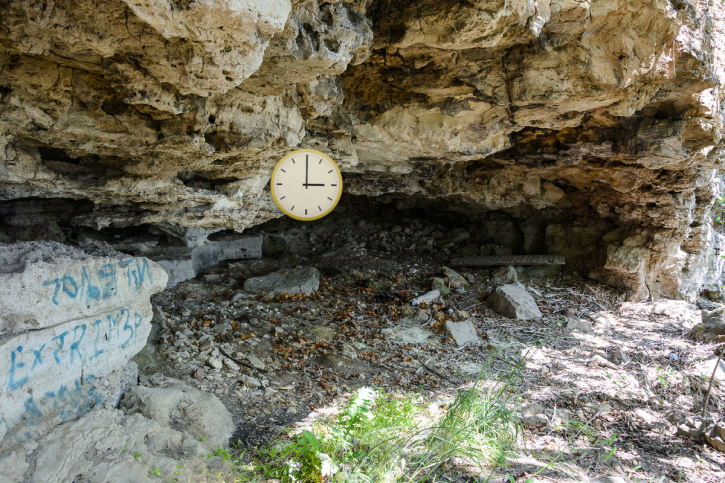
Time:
3.00
